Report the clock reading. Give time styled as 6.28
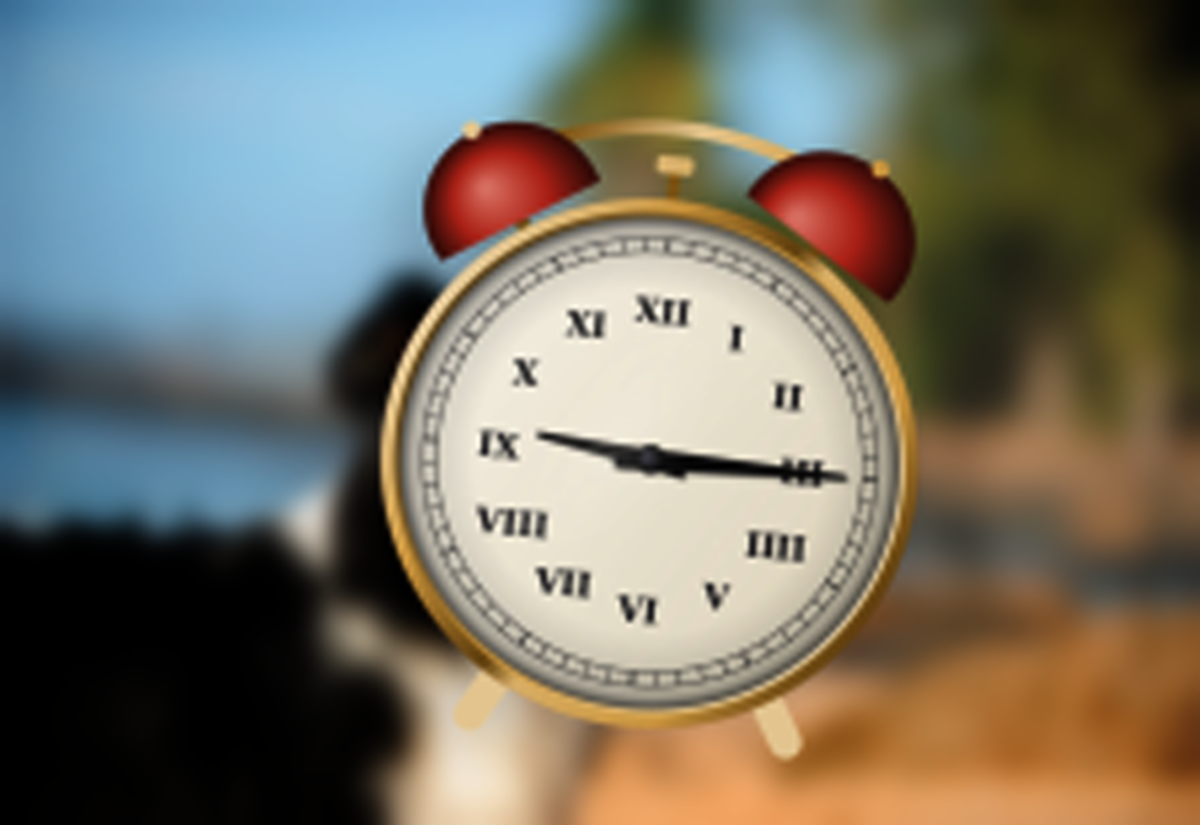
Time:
9.15
